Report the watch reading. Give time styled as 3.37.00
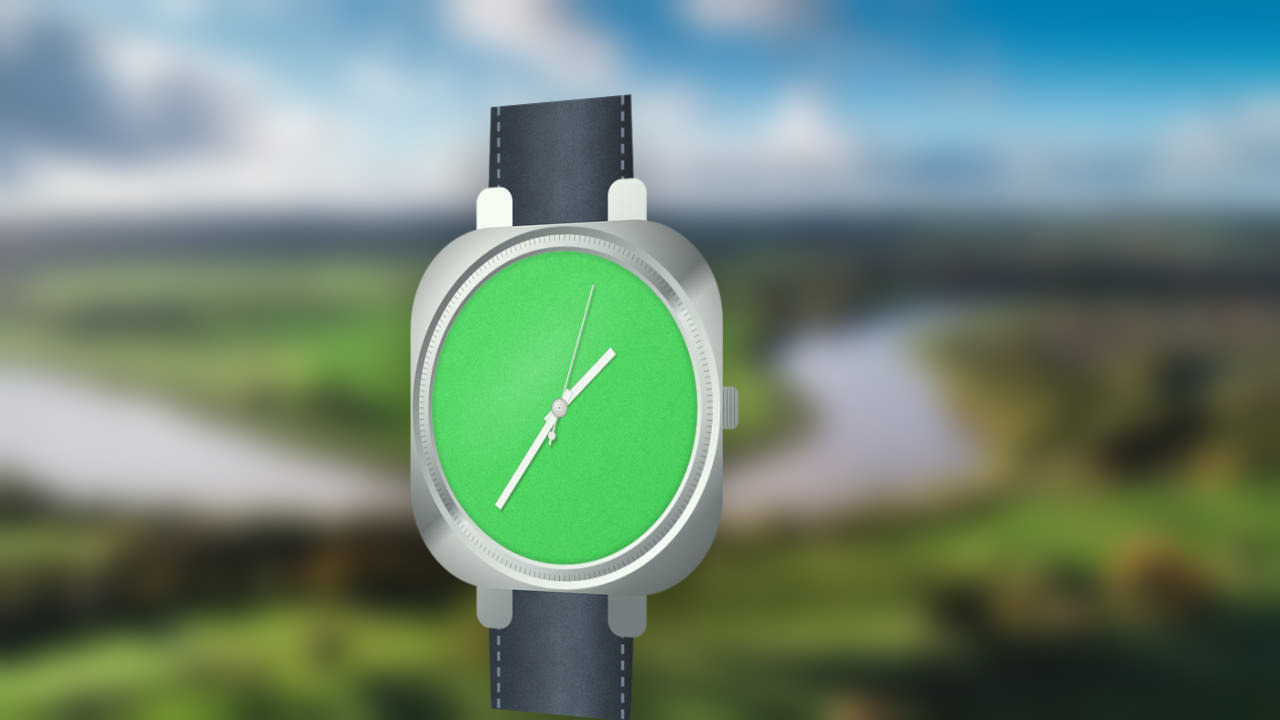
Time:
1.36.03
